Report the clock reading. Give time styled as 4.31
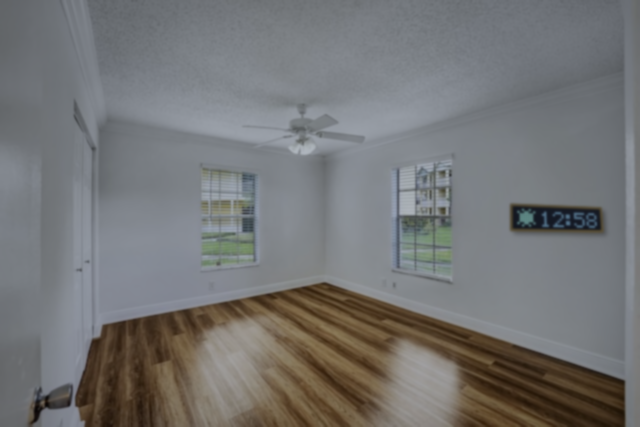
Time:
12.58
